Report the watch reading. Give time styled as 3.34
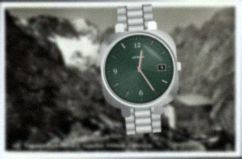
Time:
12.25
